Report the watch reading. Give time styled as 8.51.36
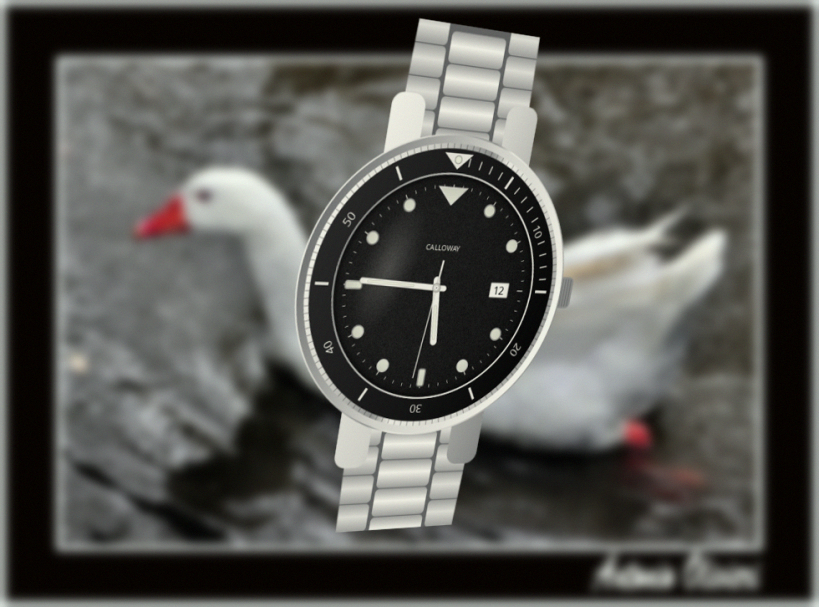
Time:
5.45.31
